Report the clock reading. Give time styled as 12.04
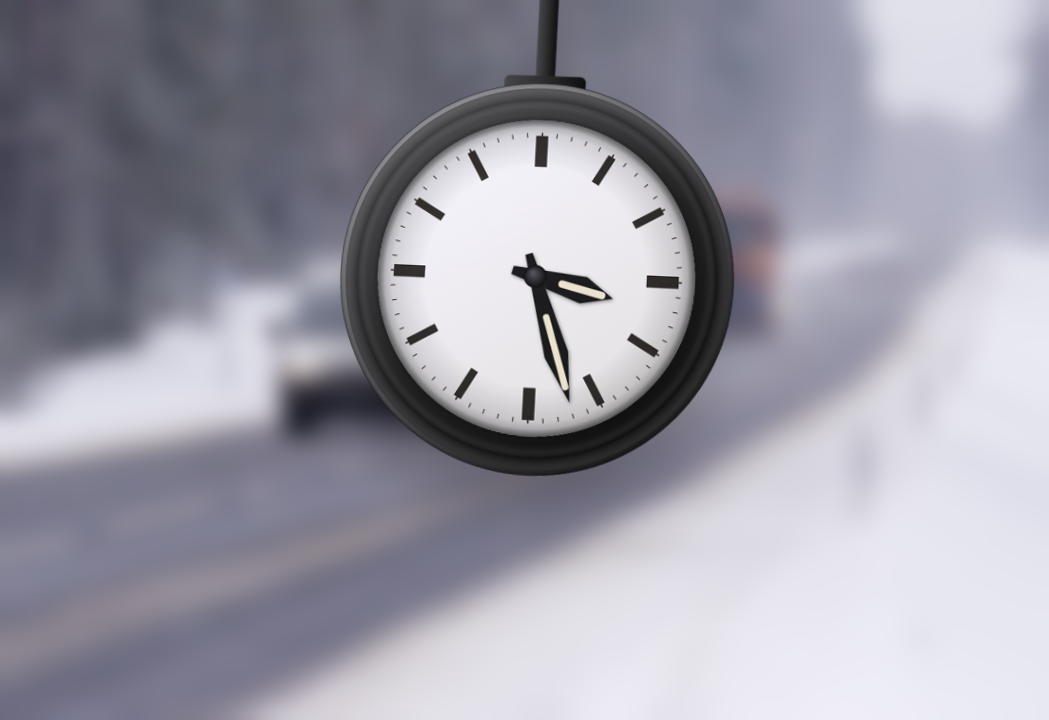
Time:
3.27
